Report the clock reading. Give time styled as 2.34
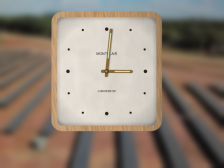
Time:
3.01
